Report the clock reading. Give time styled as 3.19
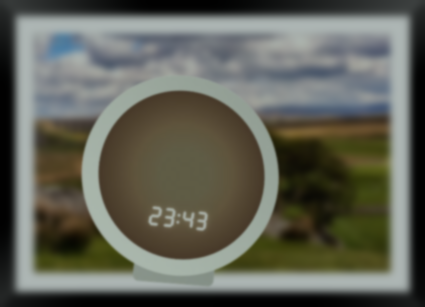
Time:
23.43
